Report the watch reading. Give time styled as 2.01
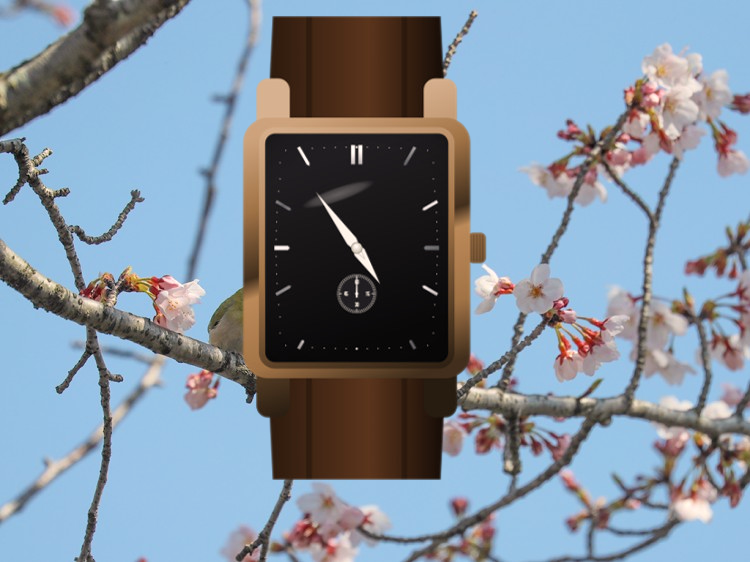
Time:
4.54
